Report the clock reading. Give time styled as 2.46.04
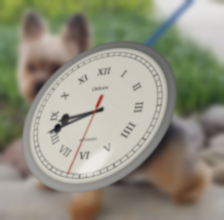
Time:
8.41.32
